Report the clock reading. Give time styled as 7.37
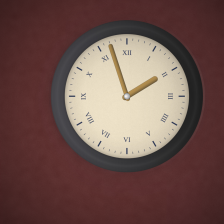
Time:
1.57
